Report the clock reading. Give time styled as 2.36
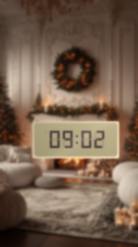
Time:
9.02
